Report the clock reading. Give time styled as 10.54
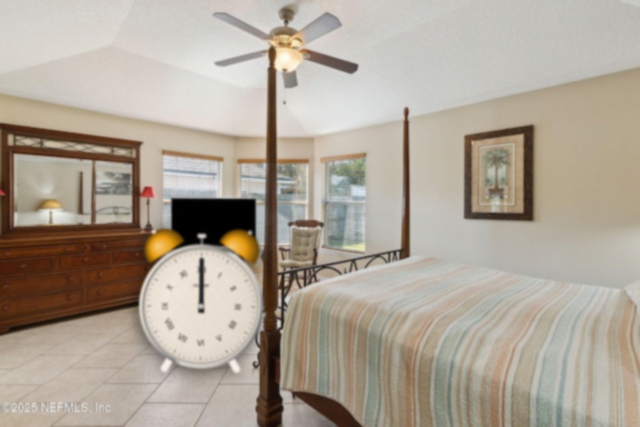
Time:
12.00
